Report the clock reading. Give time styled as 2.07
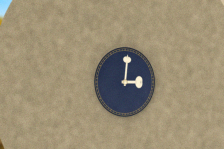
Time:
3.01
